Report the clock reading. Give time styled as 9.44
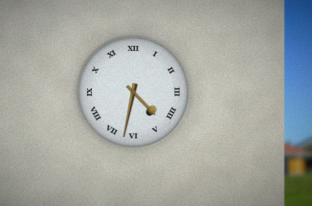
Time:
4.32
